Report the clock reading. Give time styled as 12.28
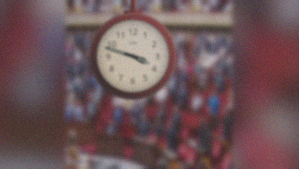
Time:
3.48
